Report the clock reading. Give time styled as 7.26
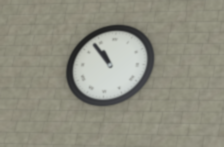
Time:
10.53
